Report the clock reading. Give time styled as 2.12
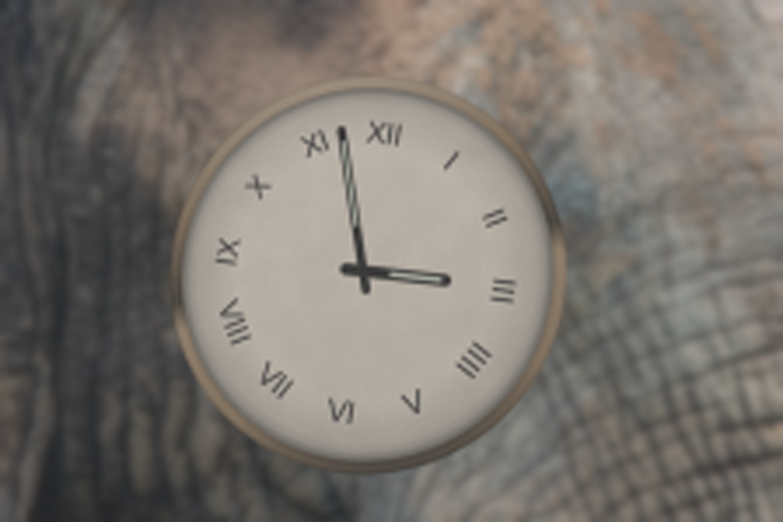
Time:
2.57
